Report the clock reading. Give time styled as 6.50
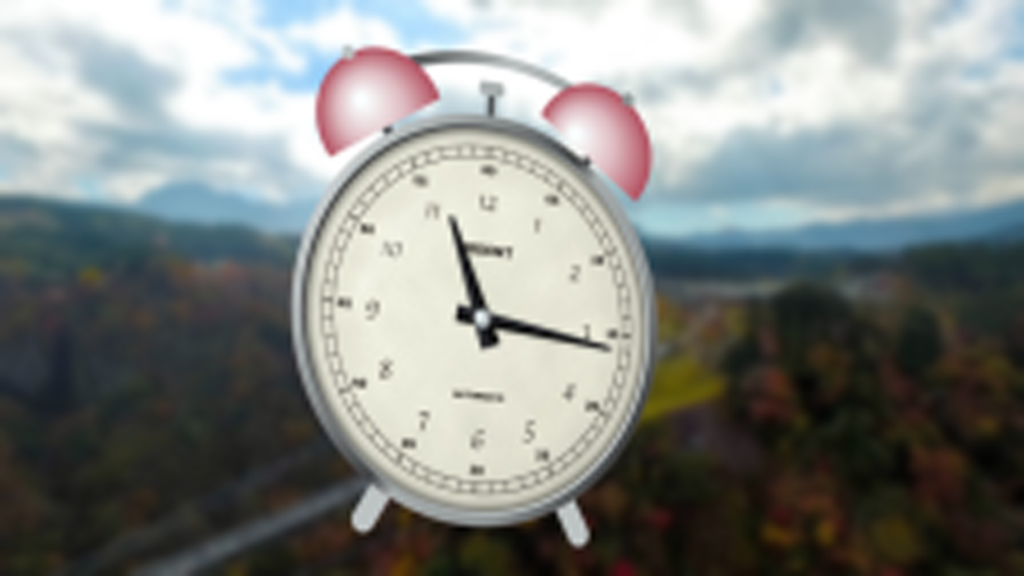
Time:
11.16
